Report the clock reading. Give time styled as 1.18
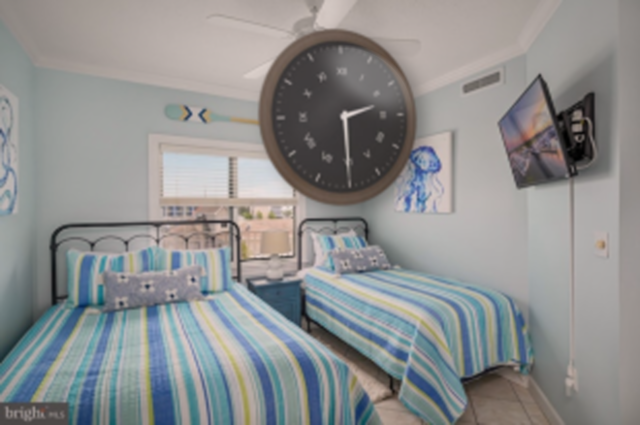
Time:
2.30
